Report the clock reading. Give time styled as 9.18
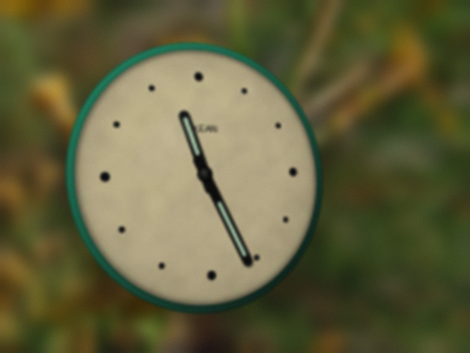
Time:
11.26
